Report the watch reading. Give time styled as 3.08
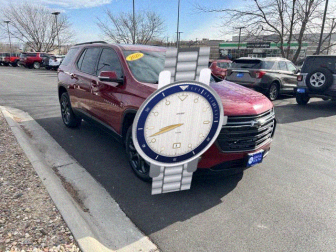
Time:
8.42
